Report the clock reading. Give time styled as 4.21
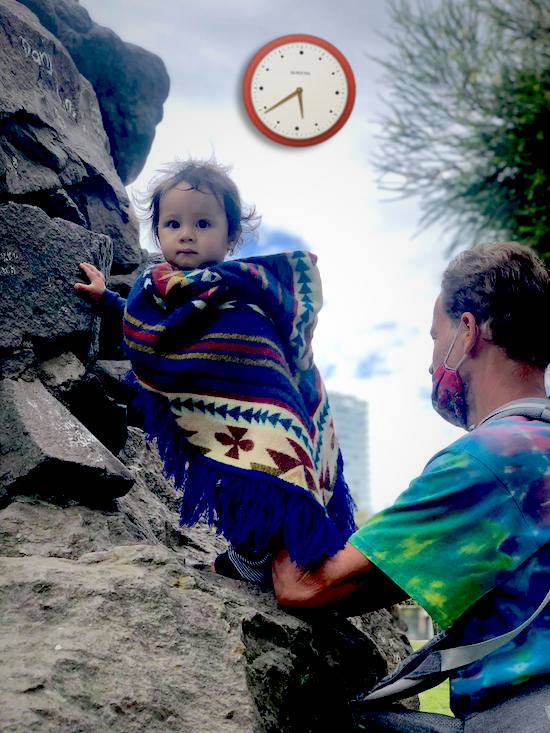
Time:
5.39
